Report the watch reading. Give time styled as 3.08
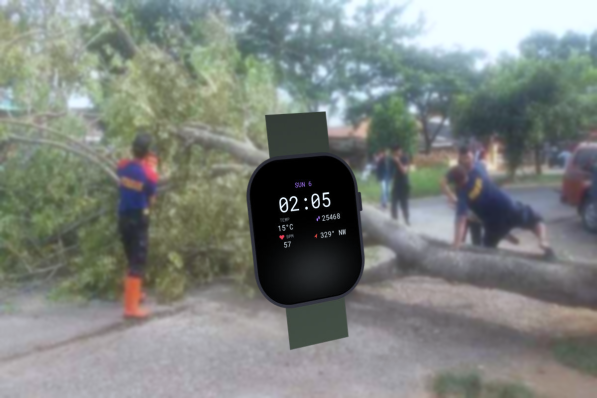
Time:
2.05
